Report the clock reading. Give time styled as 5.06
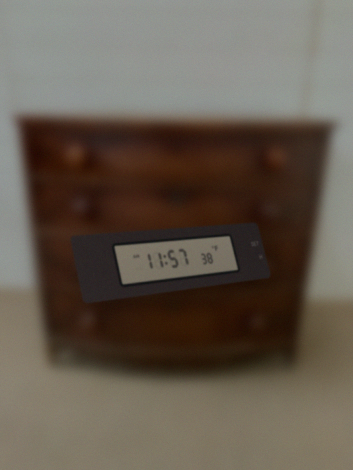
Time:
11.57
